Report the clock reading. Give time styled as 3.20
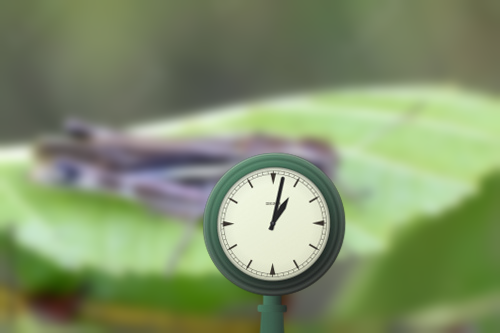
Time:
1.02
